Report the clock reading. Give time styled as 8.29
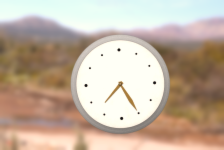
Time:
7.25
